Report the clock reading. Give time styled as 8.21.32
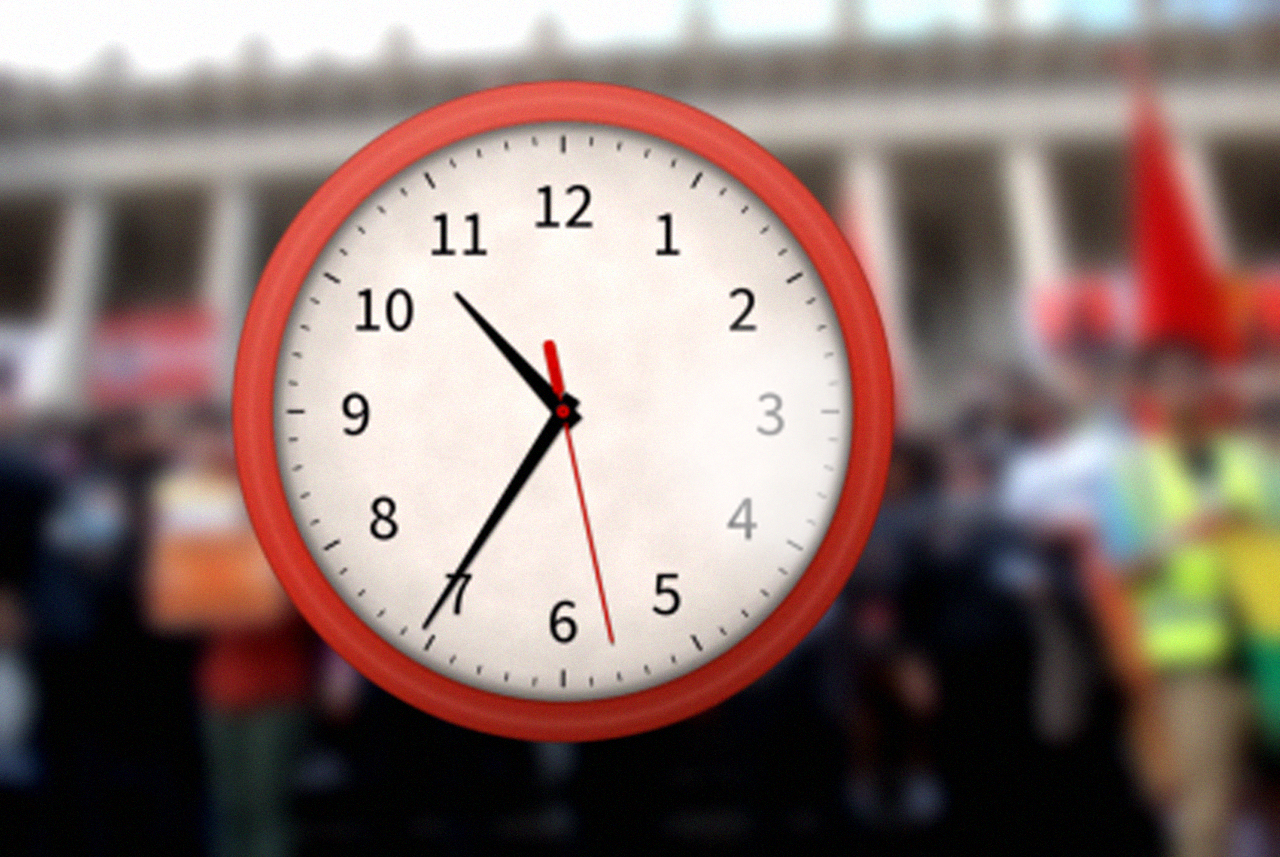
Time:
10.35.28
